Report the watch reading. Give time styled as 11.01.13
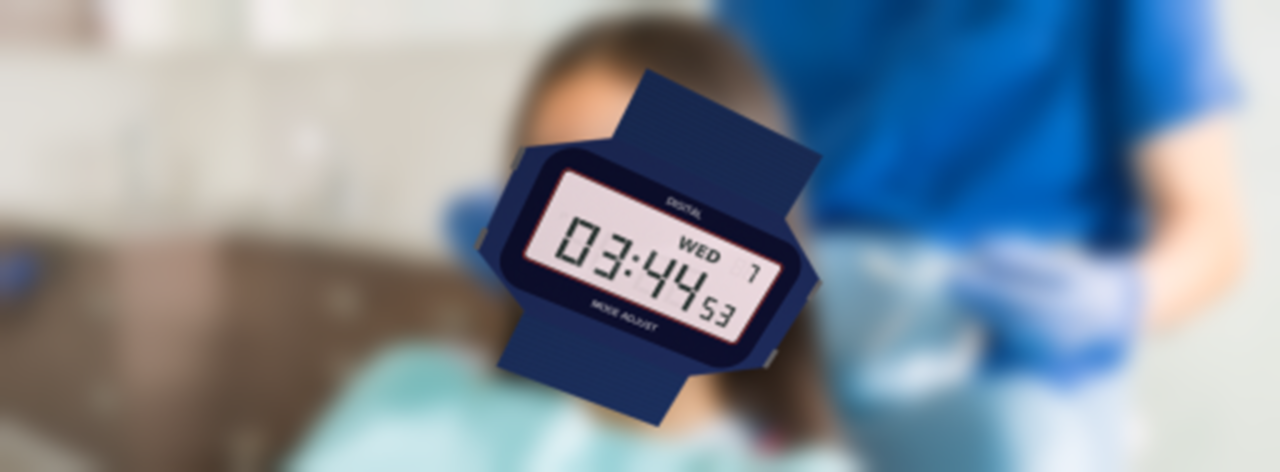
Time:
3.44.53
